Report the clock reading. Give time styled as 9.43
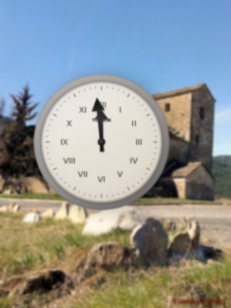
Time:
11.59
